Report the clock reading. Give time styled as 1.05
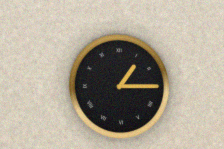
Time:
1.15
